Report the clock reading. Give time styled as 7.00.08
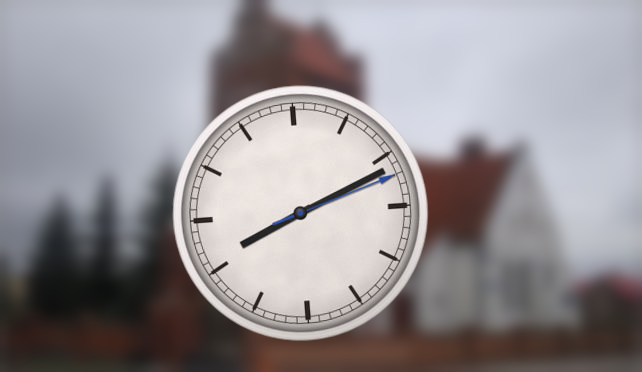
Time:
8.11.12
